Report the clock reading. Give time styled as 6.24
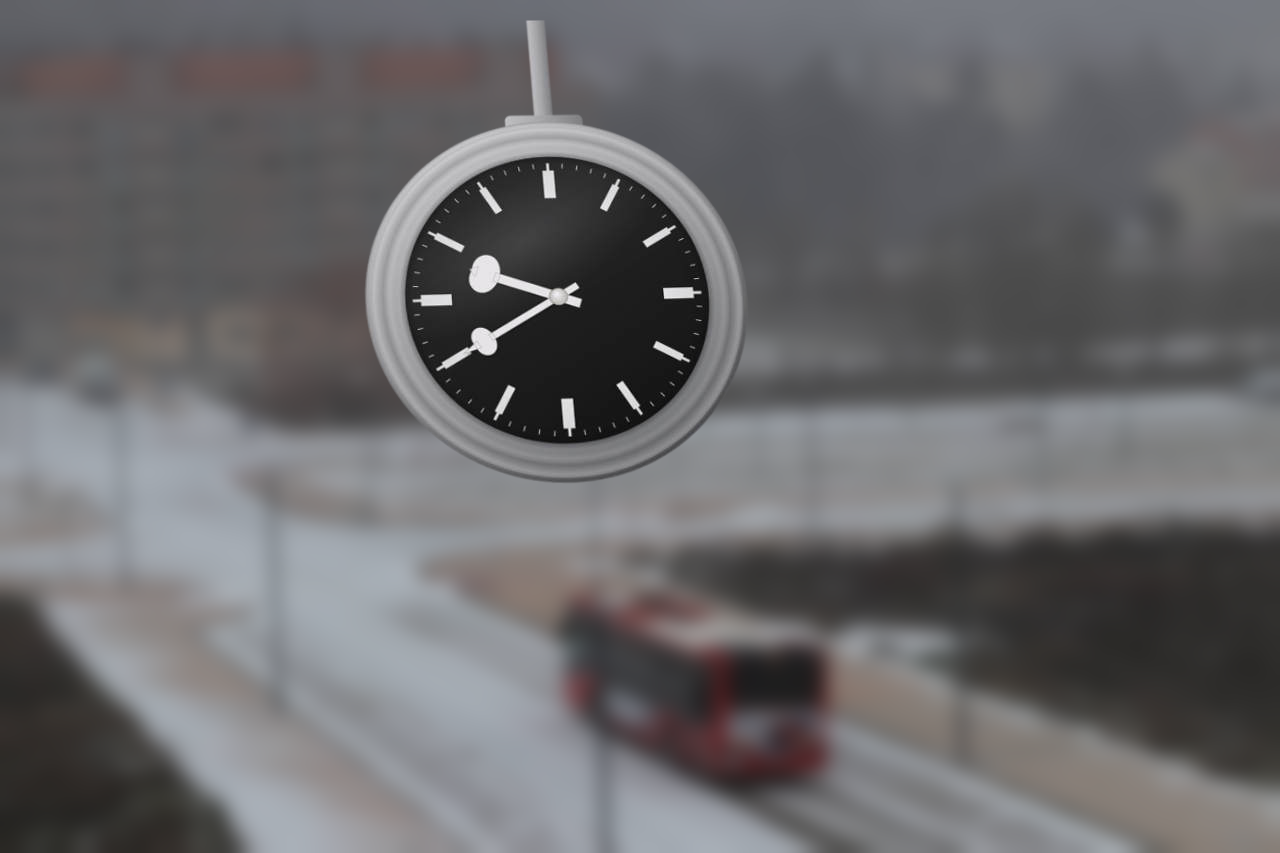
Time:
9.40
